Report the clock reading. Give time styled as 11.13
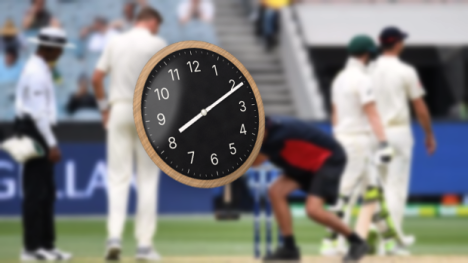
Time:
8.11
